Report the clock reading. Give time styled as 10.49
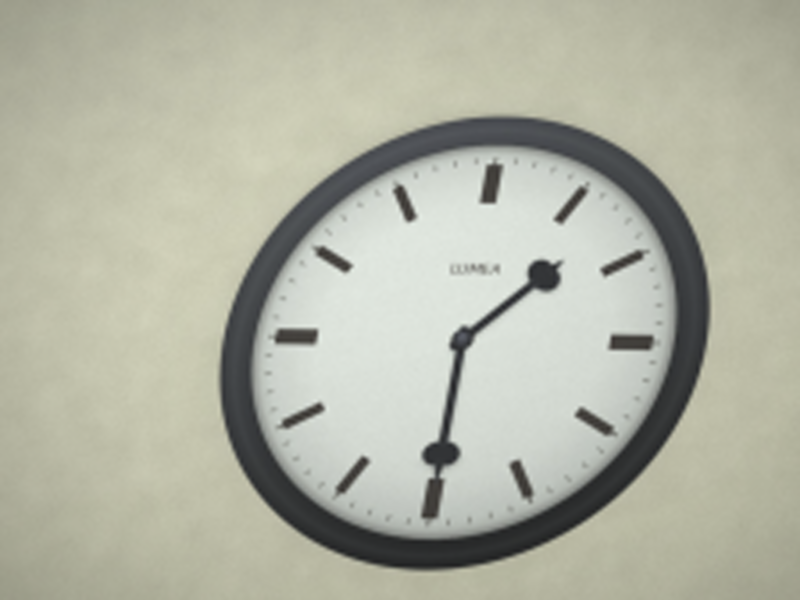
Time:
1.30
